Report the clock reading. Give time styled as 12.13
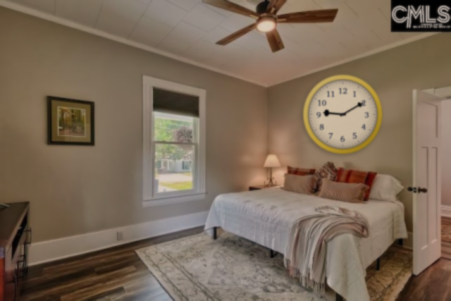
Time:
9.10
